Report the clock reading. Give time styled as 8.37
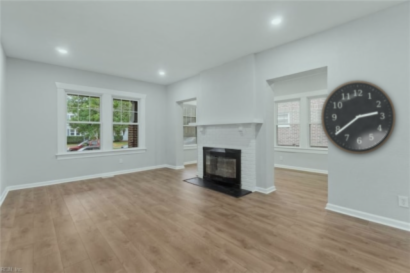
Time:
2.39
